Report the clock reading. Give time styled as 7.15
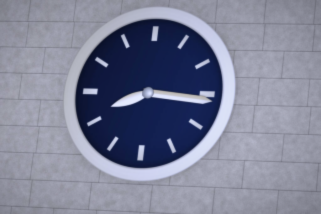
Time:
8.16
